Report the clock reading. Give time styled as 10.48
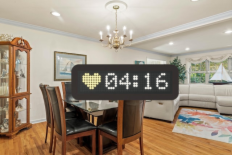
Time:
4.16
